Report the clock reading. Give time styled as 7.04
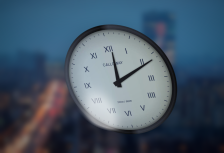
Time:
12.11
